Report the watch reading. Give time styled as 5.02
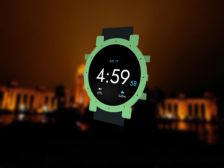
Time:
4.59
